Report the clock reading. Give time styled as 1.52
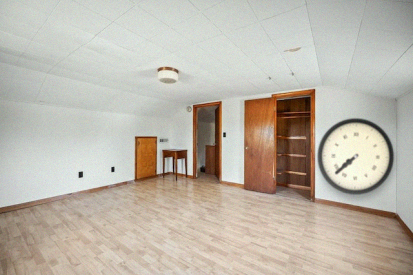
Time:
7.38
